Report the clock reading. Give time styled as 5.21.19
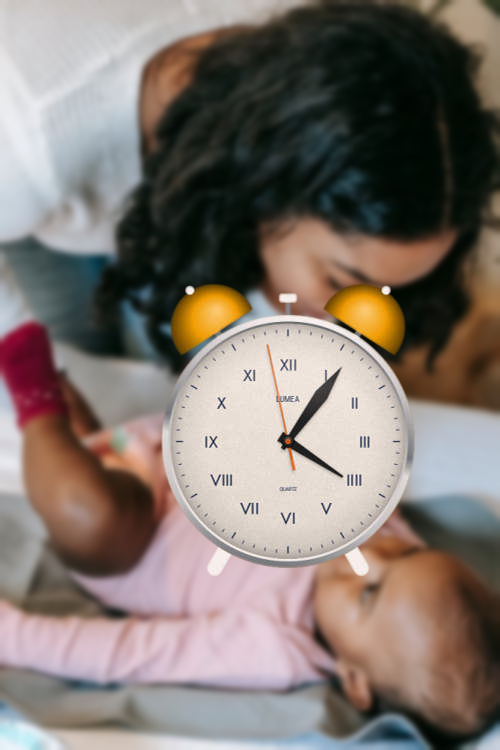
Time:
4.05.58
